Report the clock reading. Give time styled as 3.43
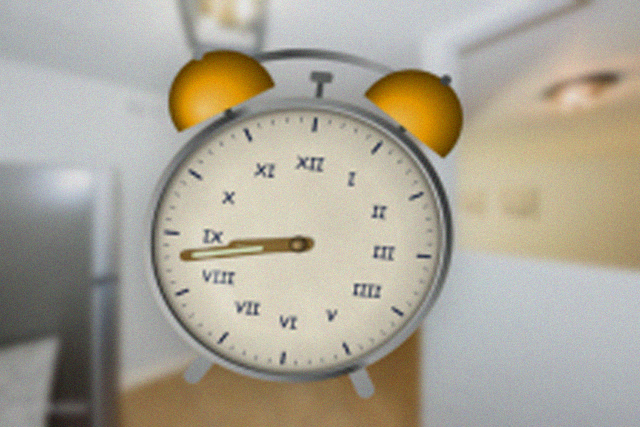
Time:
8.43
